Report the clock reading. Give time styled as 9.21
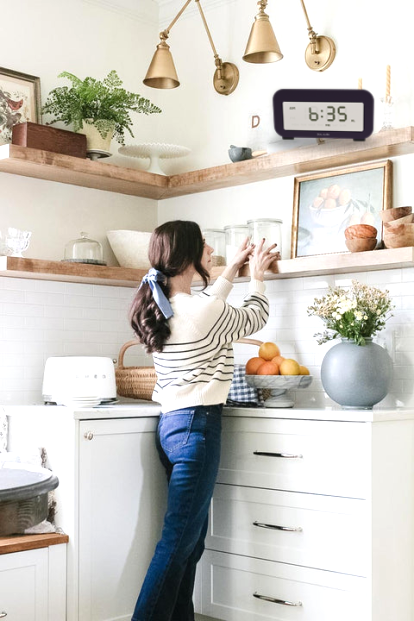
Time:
6.35
